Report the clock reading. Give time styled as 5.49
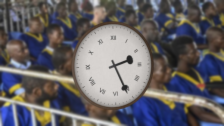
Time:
2.26
